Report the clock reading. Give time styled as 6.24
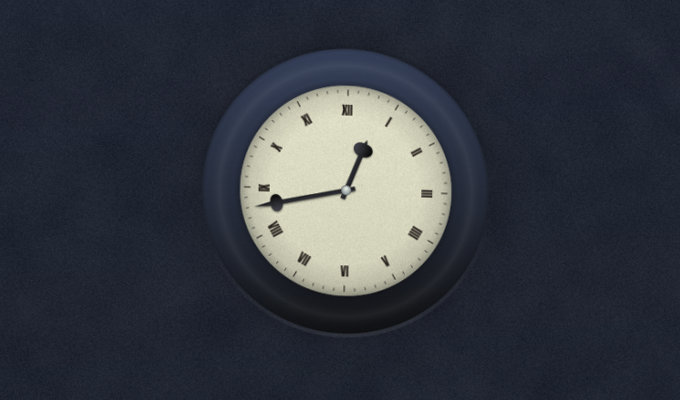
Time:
12.43
